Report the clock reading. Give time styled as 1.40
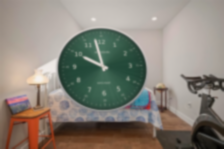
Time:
9.58
